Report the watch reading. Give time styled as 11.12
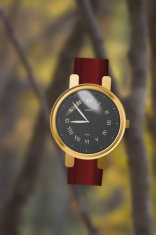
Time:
8.53
